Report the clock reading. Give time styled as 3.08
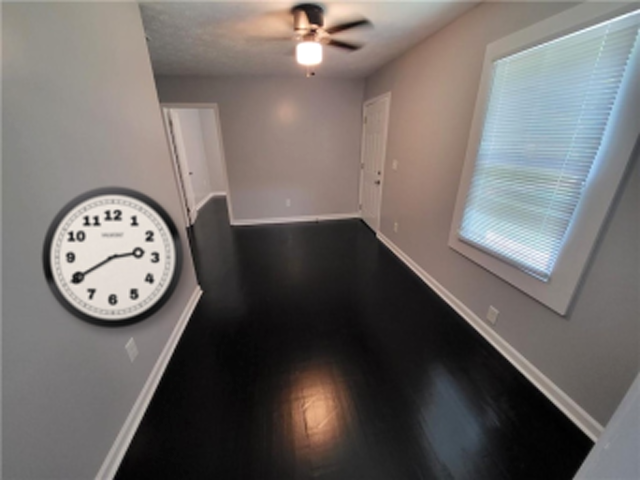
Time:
2.40
